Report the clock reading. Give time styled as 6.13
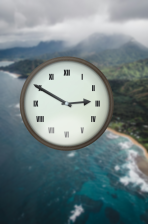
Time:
2.50
